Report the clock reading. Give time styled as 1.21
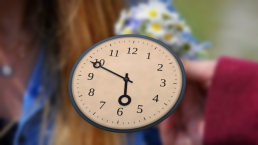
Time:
5.49
